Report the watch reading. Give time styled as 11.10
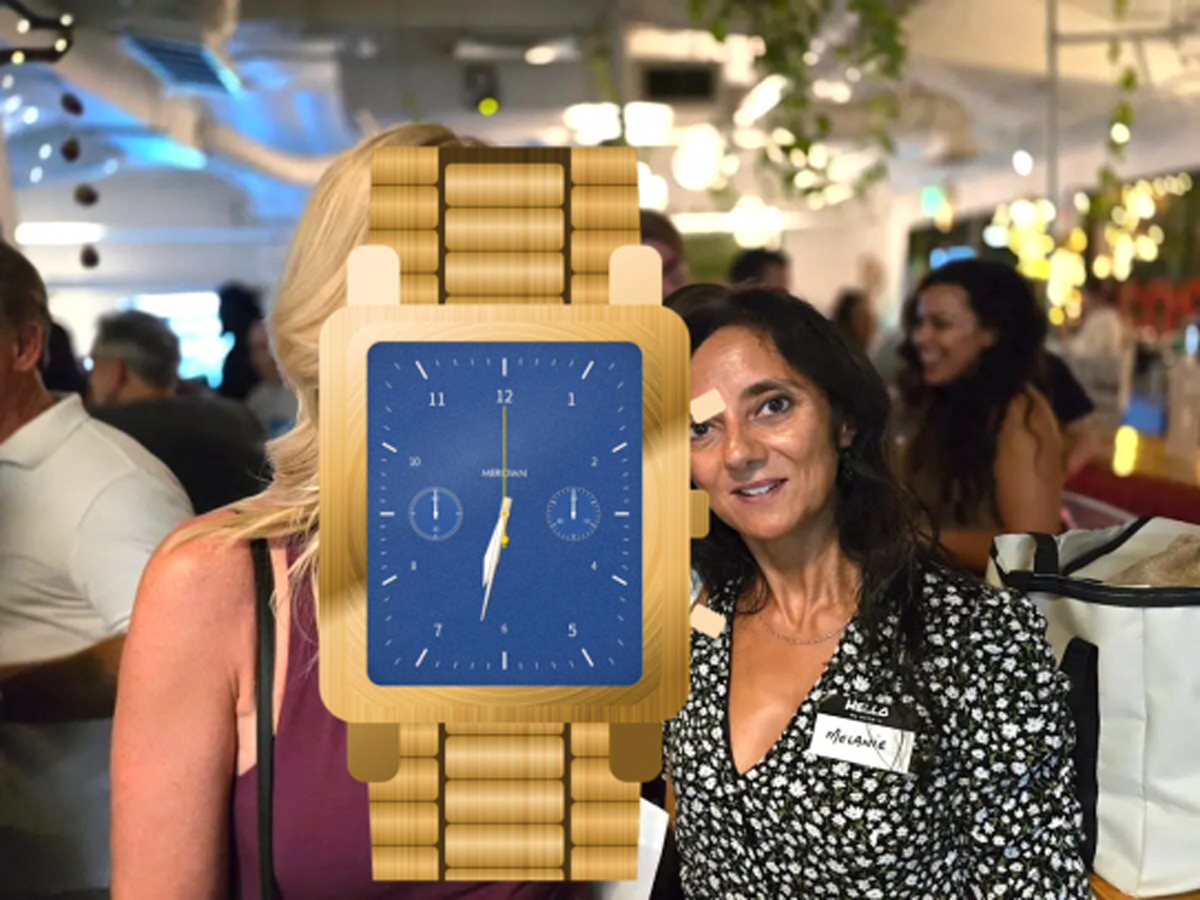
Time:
6.32
